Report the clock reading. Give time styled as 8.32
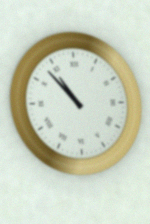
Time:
10.53
